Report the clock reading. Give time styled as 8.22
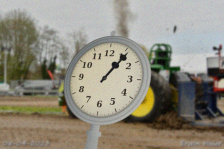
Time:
1.06
